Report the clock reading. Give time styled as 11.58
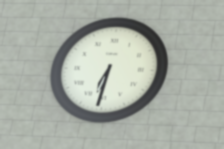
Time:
6.31
